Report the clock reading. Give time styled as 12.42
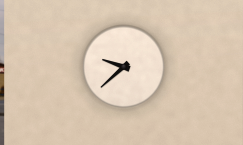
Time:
9.38
